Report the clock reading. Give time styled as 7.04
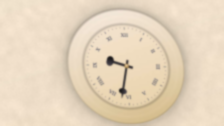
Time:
9.32
